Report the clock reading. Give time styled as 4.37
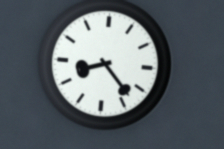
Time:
8.23
